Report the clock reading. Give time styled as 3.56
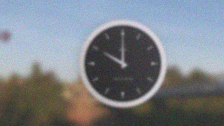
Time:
10.00
